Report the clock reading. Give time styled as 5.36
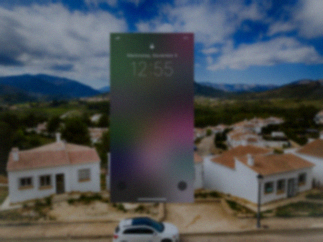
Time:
12.55
